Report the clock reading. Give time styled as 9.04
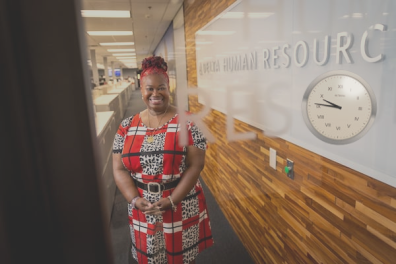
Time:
9.46
